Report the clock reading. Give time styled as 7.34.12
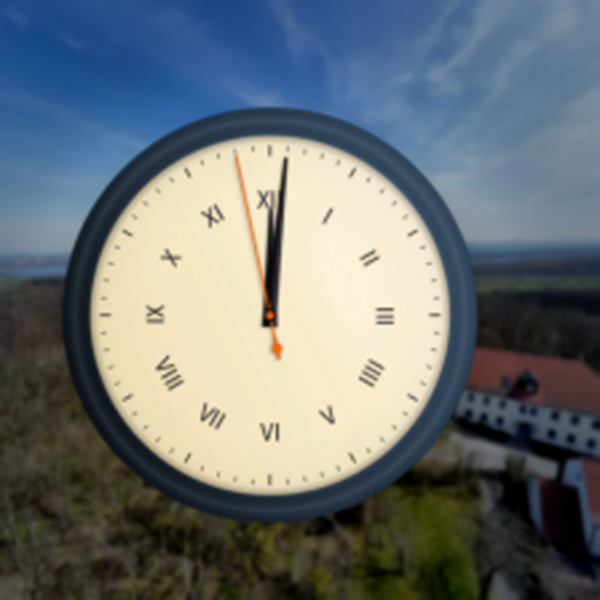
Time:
12.00.58
